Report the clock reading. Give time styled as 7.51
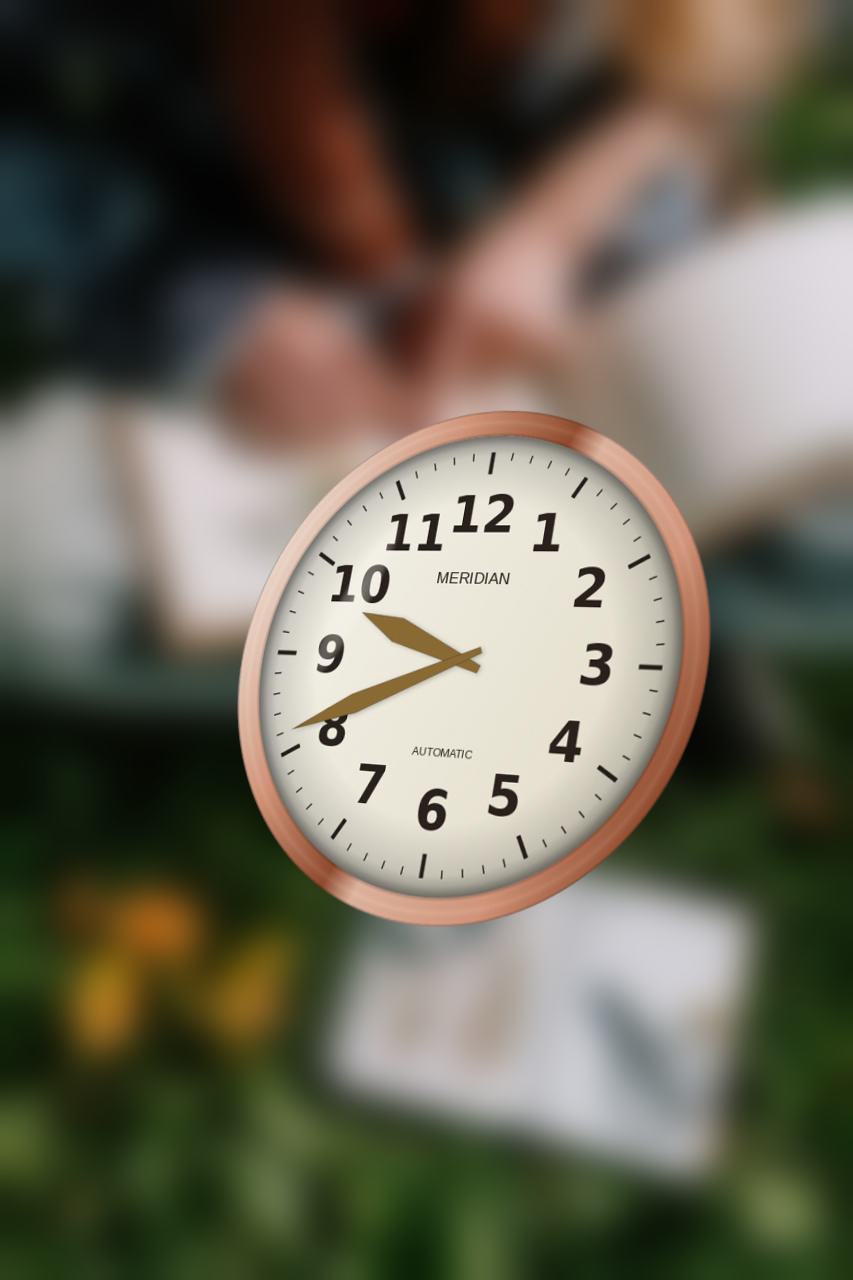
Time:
9.41
